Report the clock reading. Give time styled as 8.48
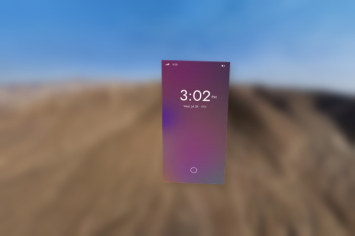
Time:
3.02
